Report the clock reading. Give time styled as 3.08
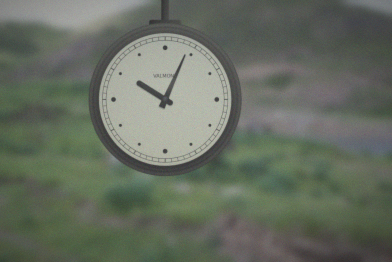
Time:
10.04
